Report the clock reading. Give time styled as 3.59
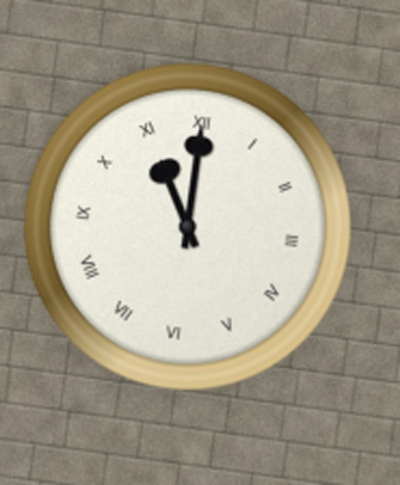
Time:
11.00
